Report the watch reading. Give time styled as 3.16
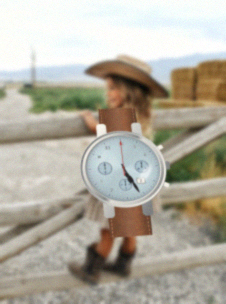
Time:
5.26
